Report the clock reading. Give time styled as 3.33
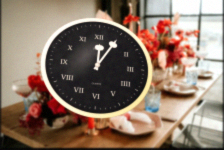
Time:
12.05
